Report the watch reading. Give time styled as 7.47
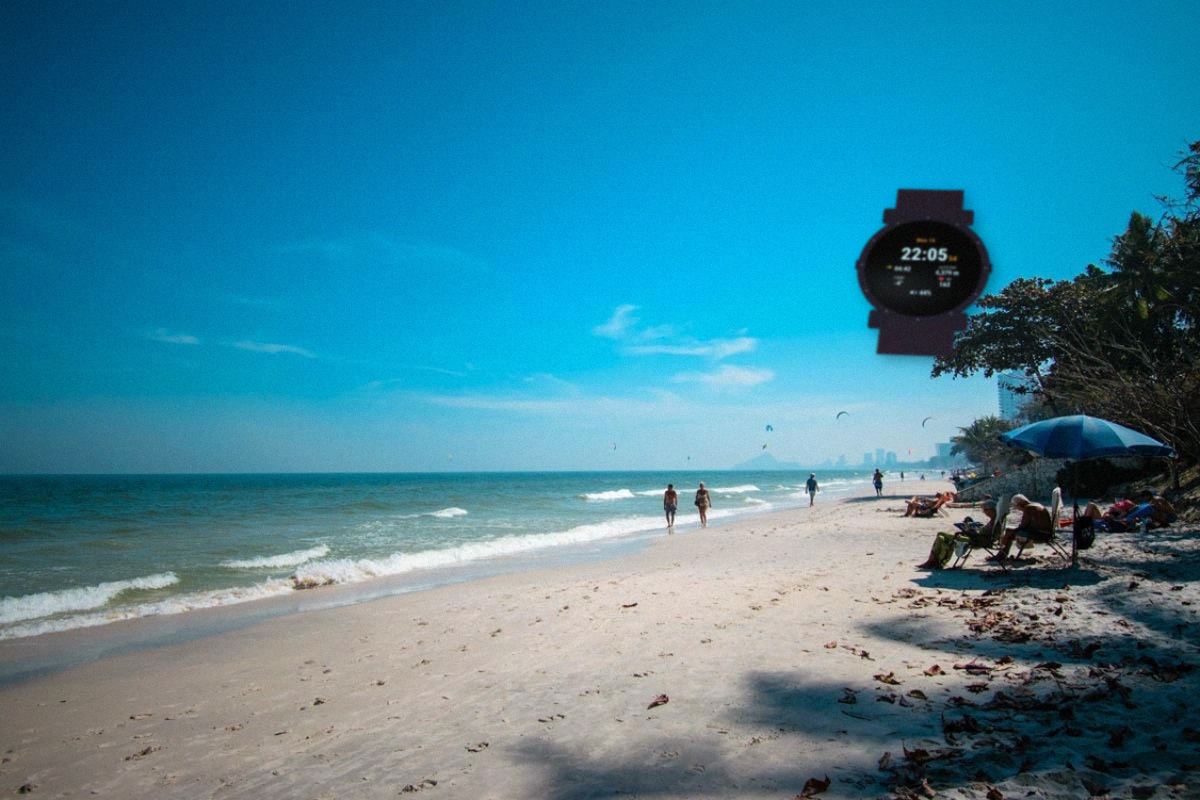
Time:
22.05
